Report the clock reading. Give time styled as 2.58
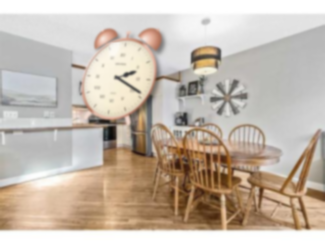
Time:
2.19
